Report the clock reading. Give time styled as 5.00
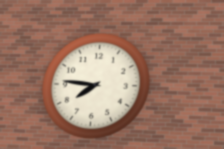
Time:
7.46
